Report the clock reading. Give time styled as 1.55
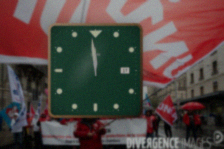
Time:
11.59
